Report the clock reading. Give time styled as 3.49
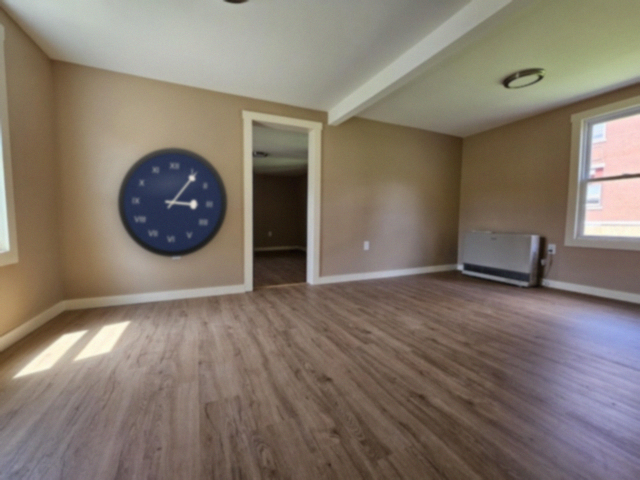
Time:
3.06
